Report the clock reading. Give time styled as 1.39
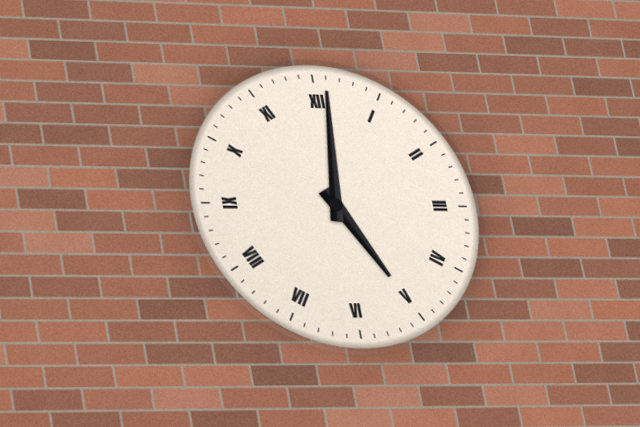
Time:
5.01
